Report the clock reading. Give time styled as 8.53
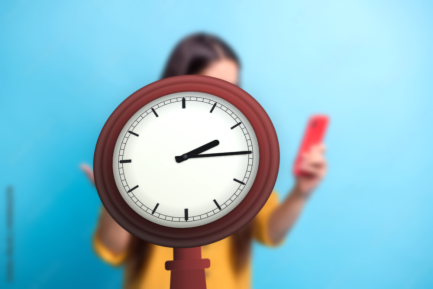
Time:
2.15
